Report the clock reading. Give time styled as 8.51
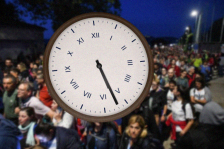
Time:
5.27
